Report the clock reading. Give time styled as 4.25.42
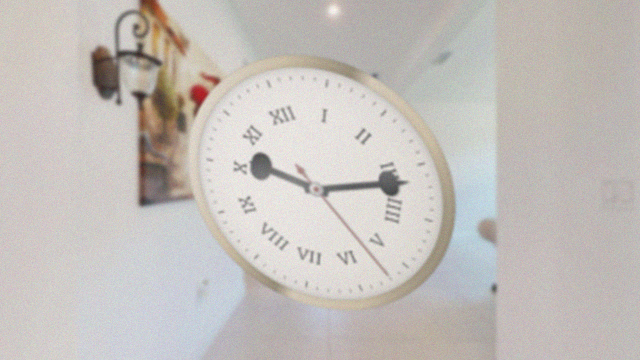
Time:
10.16.27
